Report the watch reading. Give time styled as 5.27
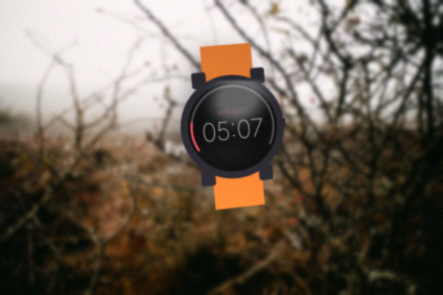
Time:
5.07
